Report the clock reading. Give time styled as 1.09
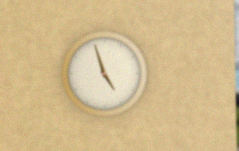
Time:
4.57
